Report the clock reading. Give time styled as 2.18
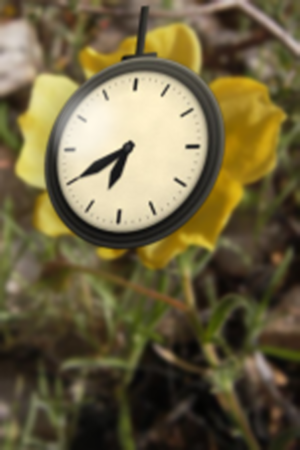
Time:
6.40
